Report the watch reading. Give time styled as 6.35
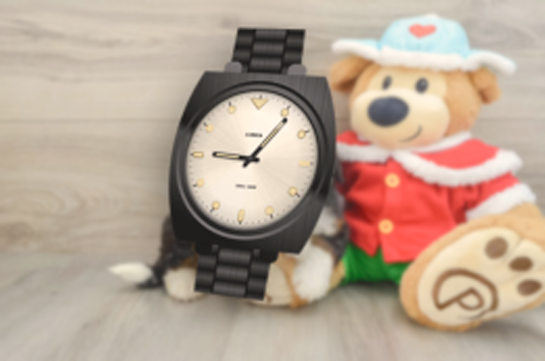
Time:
9.06
